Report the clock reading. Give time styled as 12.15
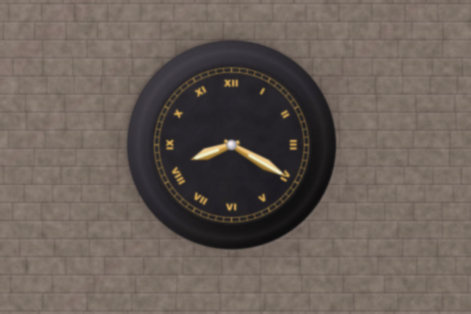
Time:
8.20
